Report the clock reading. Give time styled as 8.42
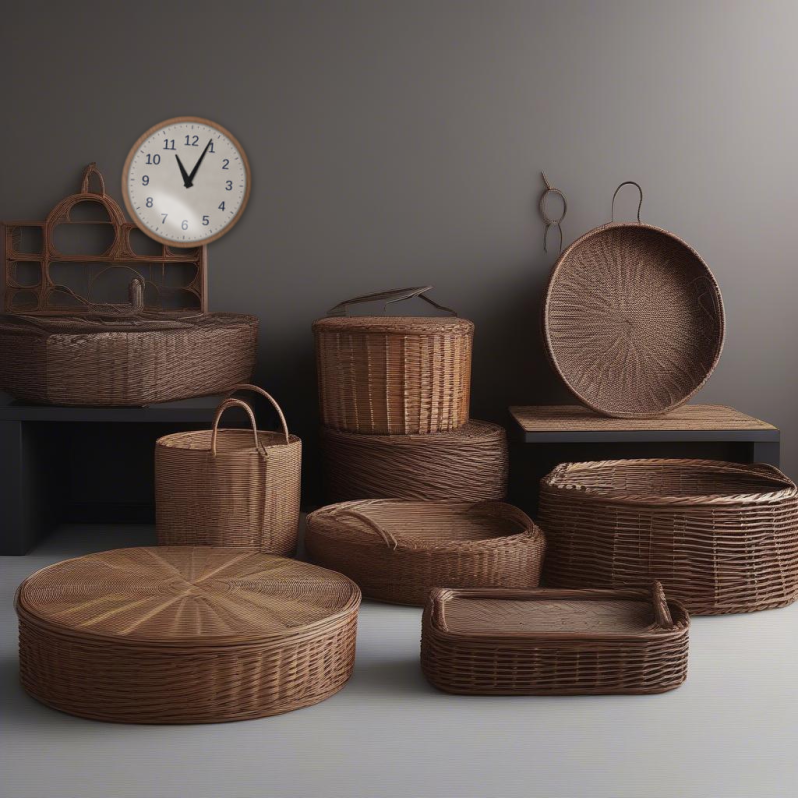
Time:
11.04
